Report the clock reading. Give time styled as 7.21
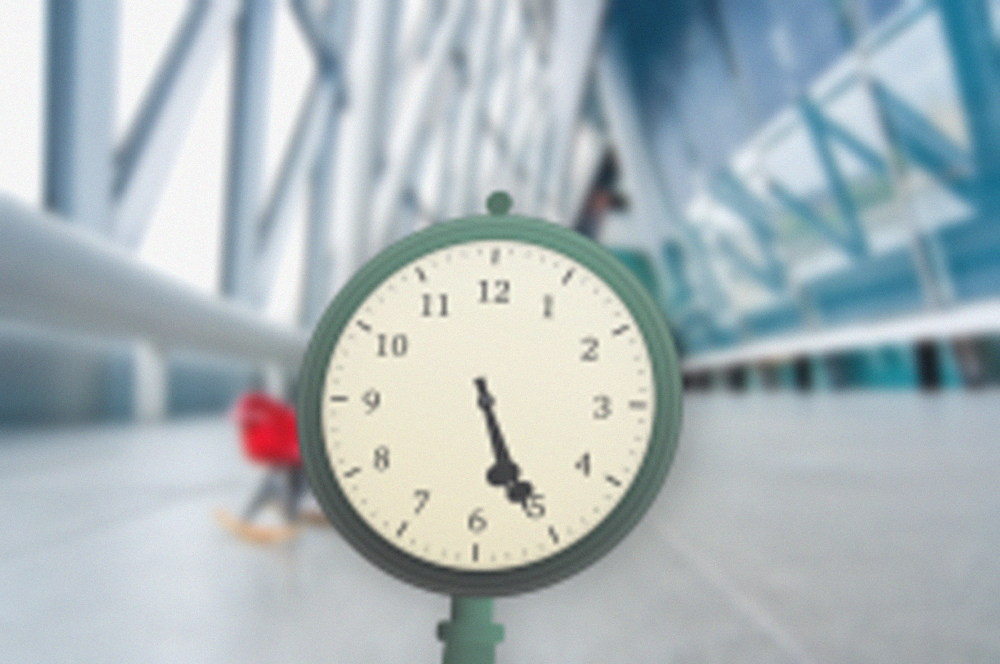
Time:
5.26
